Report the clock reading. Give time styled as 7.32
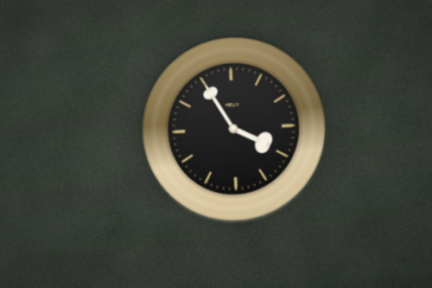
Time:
3.55
